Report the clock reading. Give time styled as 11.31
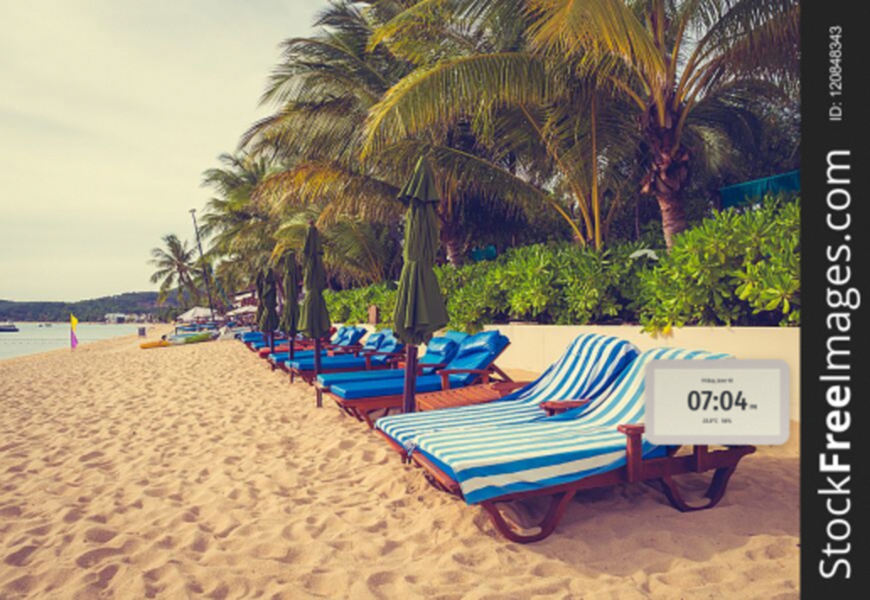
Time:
7.04
